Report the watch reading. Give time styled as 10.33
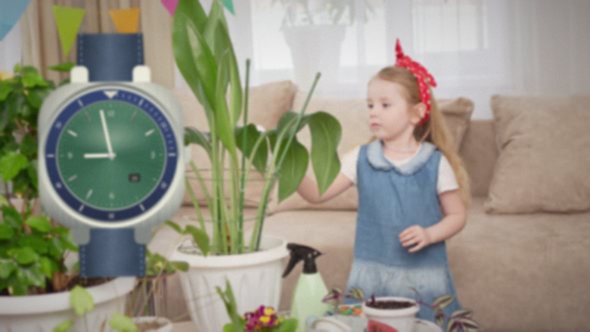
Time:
8.58
